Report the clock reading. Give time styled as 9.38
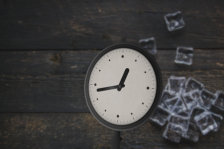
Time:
12.43
